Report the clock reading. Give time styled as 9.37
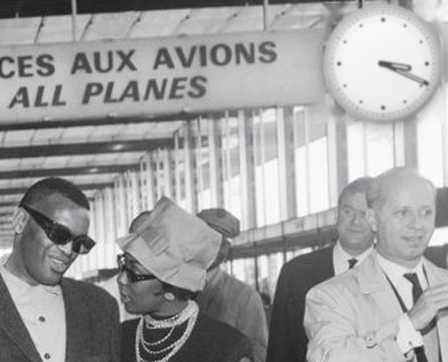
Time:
3.19
